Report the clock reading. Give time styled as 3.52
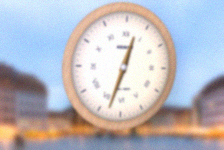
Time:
12.33
